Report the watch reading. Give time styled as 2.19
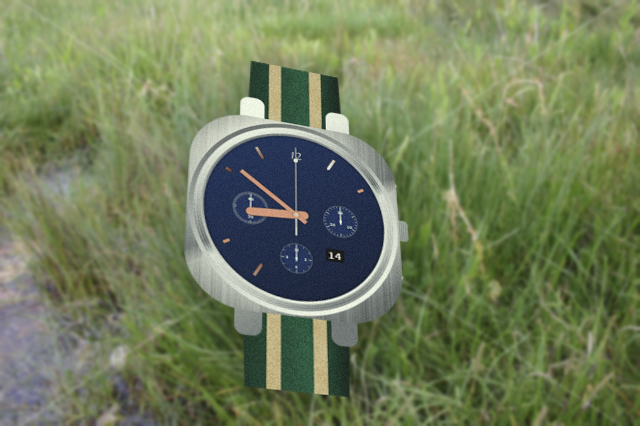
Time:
8.51
